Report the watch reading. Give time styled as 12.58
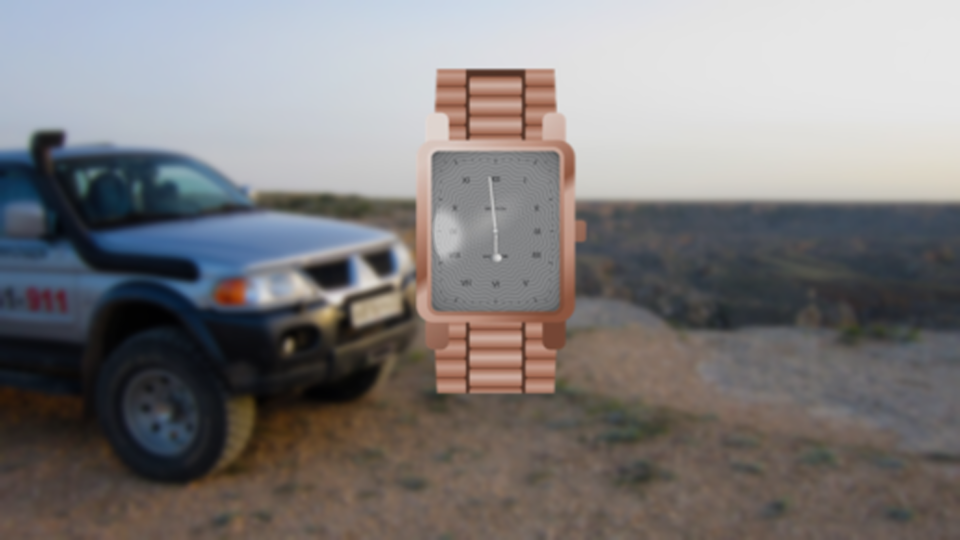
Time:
5.59
